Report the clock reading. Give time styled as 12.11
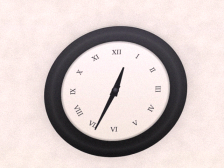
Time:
12.34
